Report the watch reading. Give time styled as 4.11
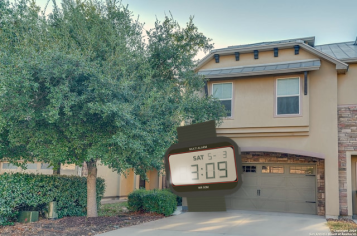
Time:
3.09
